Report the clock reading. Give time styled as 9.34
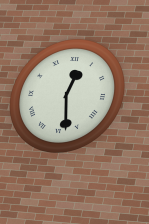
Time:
12.28
